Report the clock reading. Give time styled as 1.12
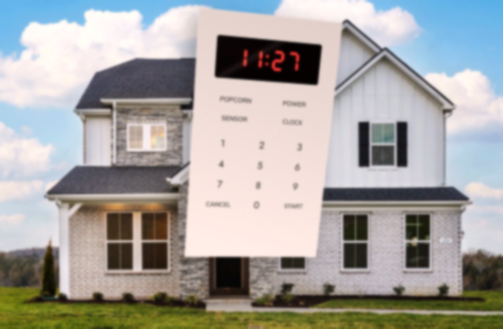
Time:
11.27
